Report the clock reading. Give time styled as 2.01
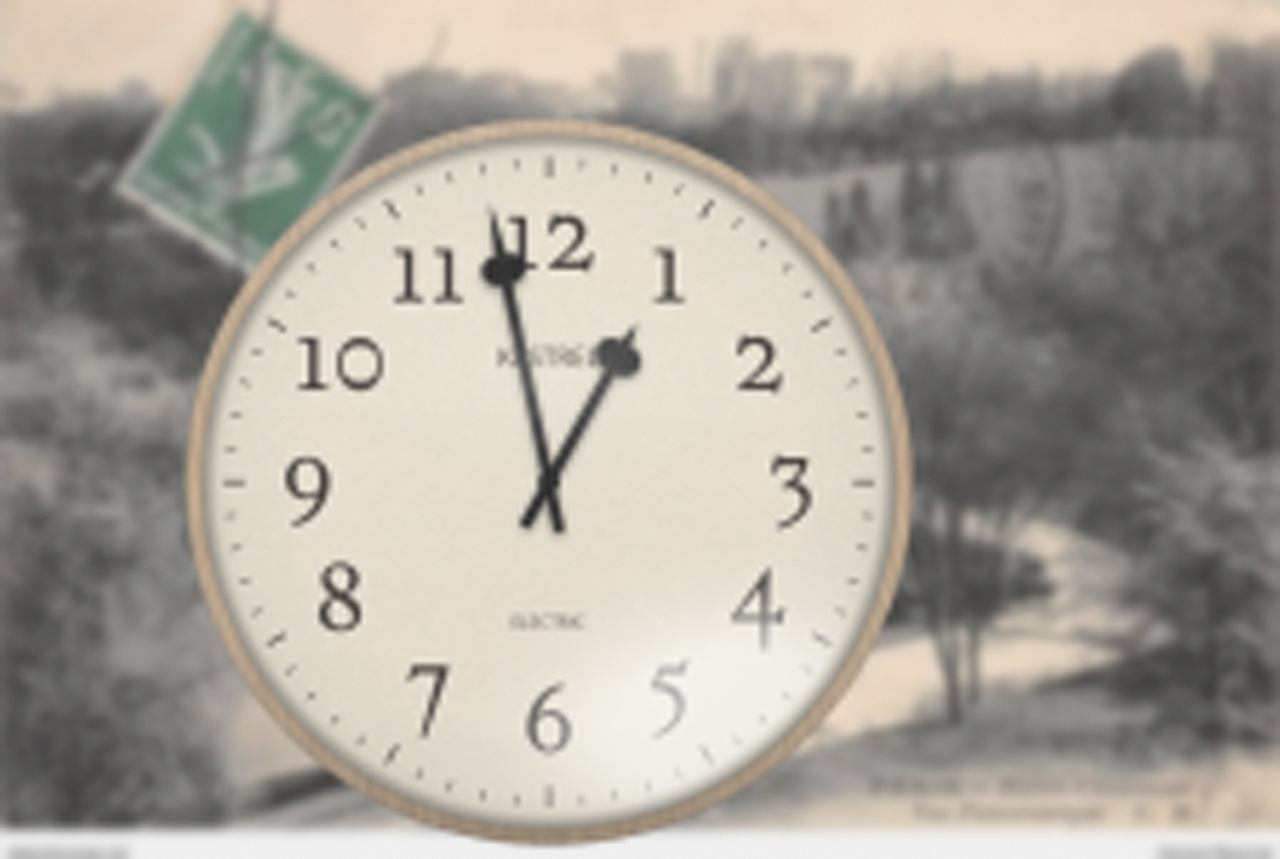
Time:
12.58
